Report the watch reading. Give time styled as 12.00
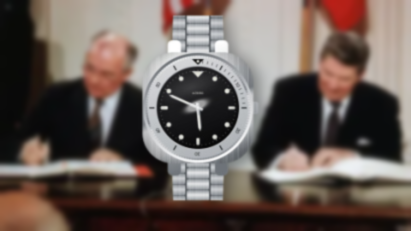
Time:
5.49
